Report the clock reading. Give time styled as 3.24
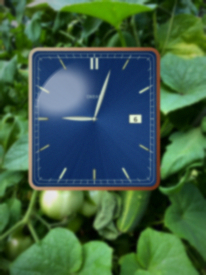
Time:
9.03
